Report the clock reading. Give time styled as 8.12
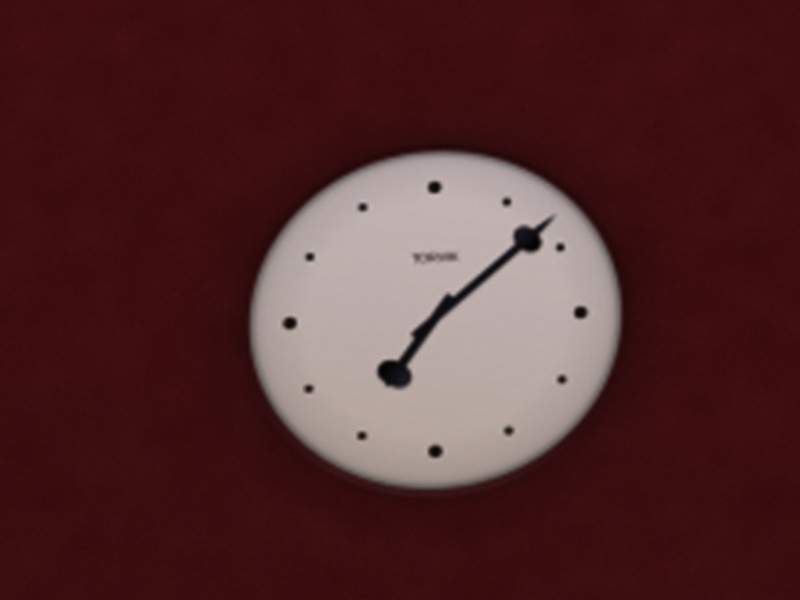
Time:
7.08
